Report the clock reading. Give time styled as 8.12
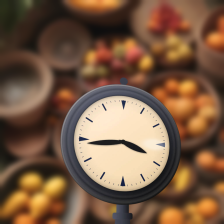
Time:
3.44
